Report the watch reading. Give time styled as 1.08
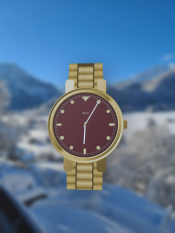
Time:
6.05
